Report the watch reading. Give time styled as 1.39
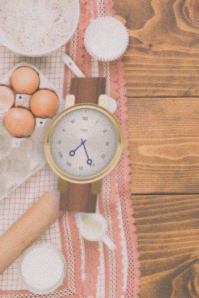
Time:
7.26
